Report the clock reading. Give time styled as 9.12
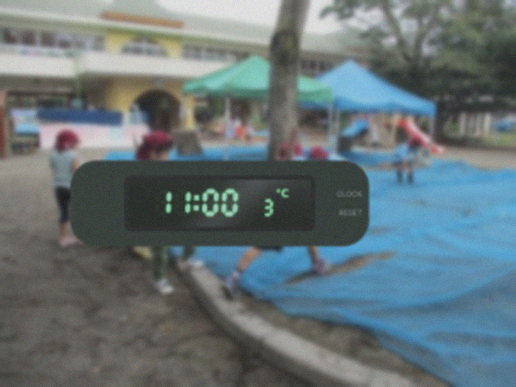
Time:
11.00
